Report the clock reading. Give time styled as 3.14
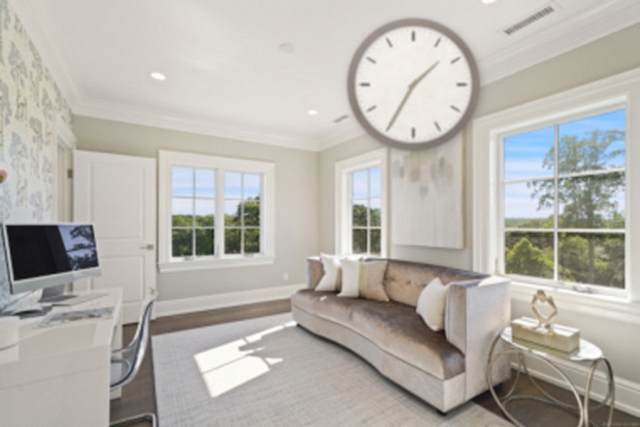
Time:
1.35
